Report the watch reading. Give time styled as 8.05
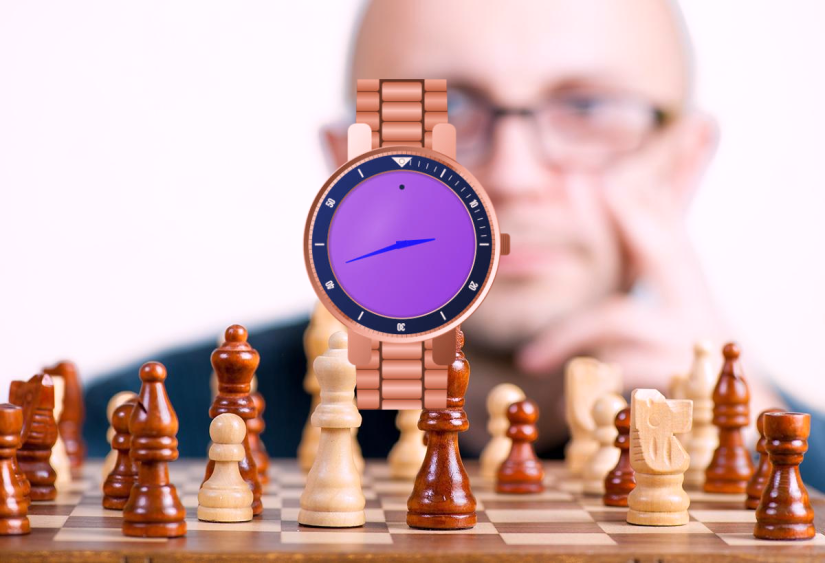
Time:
2.42
